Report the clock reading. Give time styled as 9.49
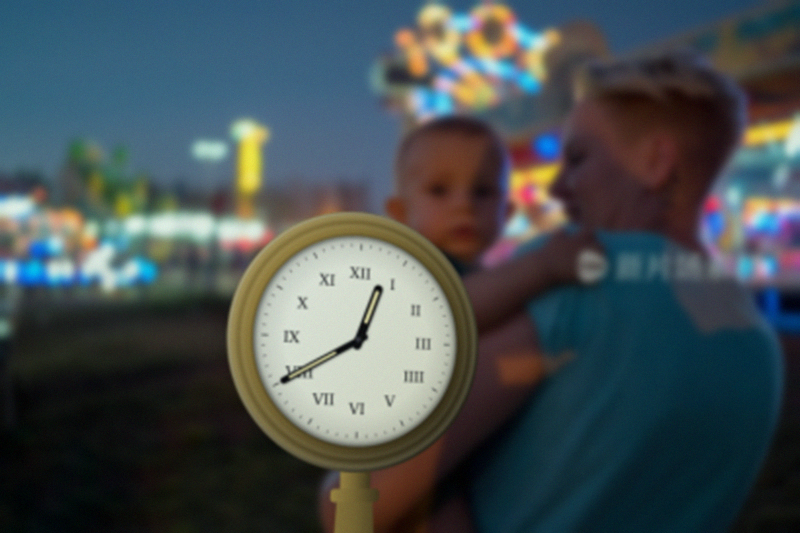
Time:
12.40
